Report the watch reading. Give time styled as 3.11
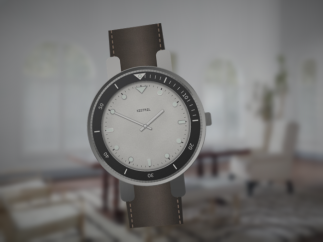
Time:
1.50
